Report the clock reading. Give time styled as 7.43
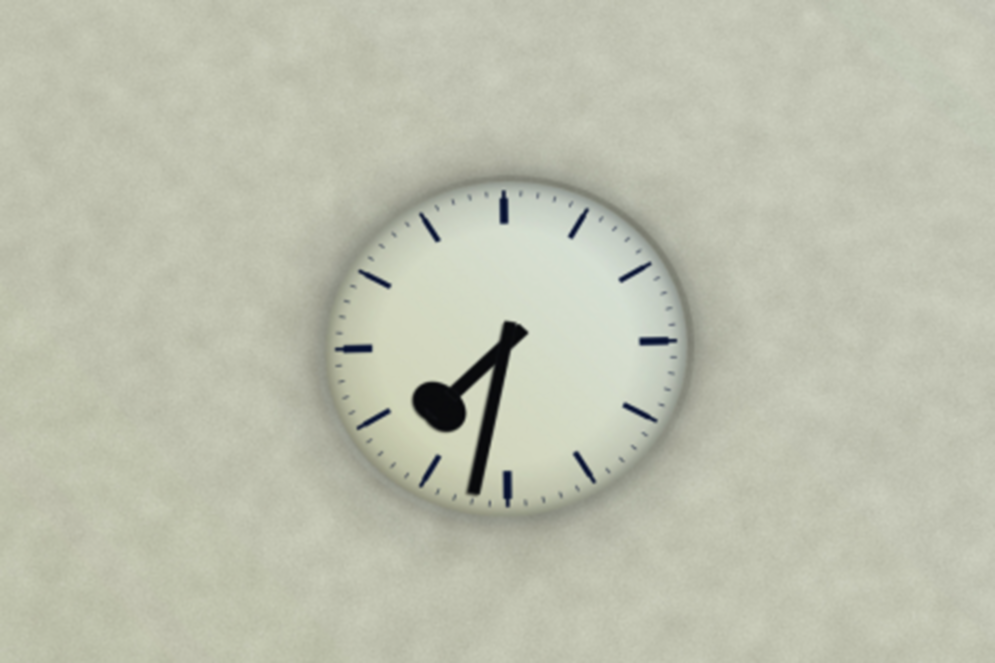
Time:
7.32
